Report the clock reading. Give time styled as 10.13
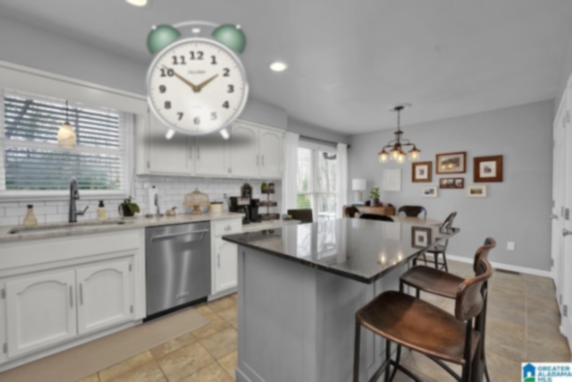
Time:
1.51
